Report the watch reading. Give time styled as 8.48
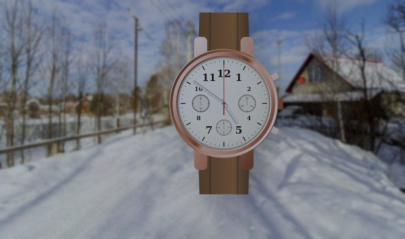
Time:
4.51
